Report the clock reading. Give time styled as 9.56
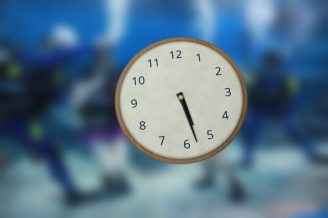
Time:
5.28
